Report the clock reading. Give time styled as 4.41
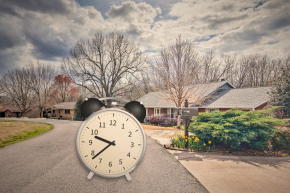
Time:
9.38
